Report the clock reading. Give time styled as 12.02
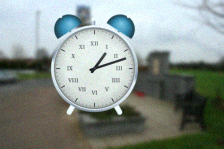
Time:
1.12
